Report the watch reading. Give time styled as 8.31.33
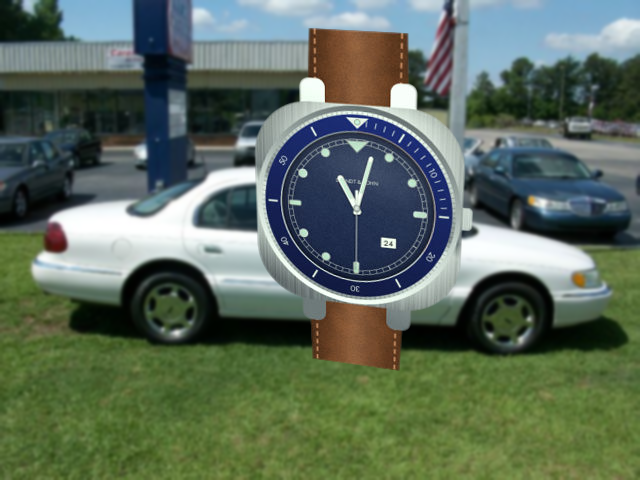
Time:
11.02.30
